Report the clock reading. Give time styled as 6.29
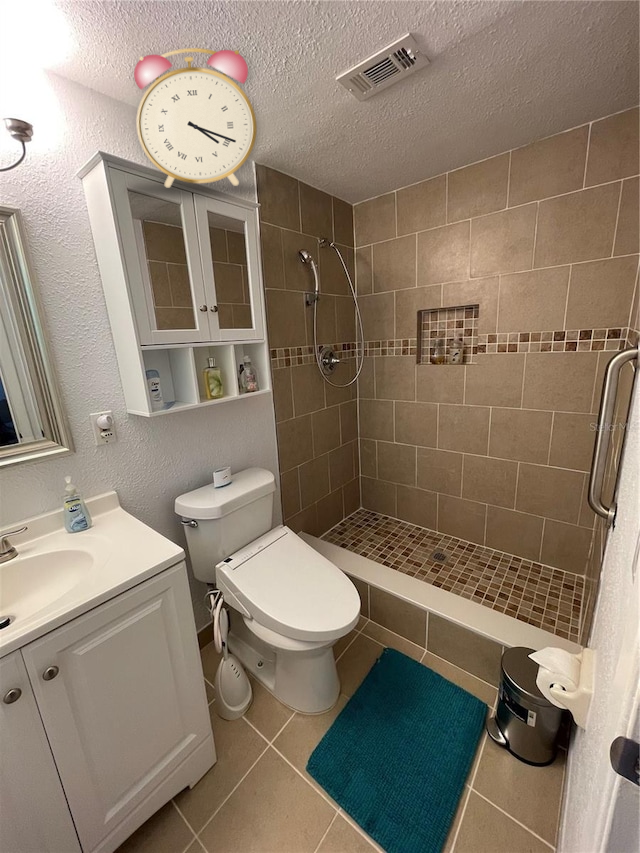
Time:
4.19
